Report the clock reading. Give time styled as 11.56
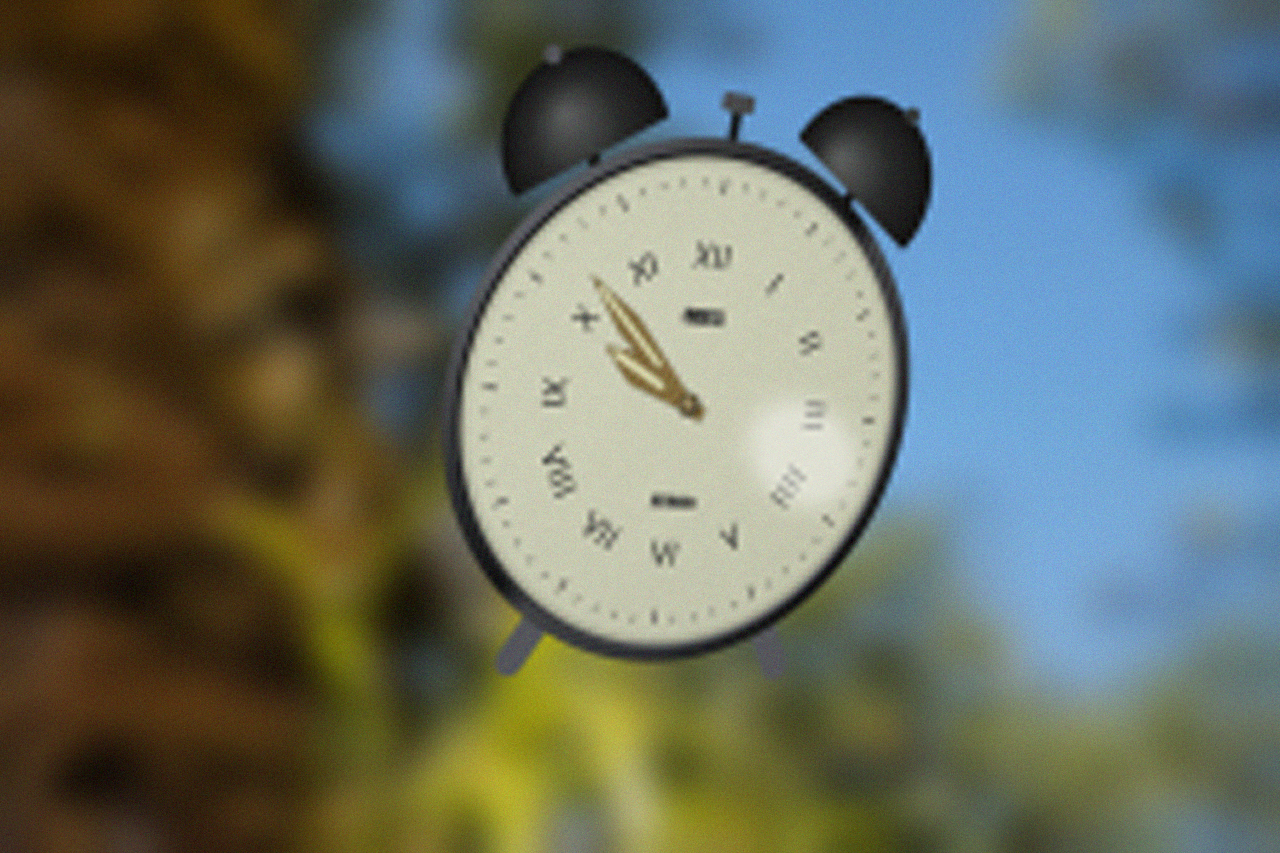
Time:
9.52
